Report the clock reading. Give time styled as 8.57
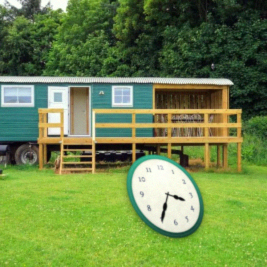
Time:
3.35
